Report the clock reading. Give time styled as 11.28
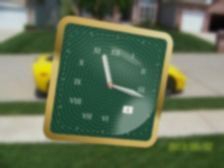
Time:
11.17
